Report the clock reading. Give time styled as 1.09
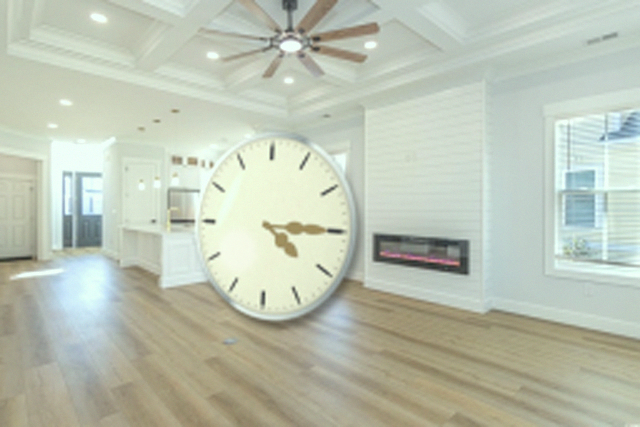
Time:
4.15
